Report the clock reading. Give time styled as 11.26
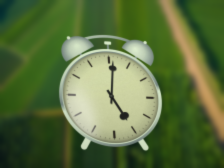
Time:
5.01
